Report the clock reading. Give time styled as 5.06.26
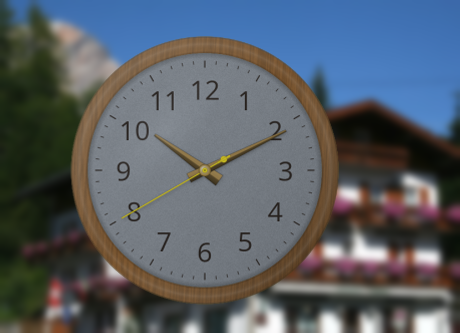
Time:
10.10.40
